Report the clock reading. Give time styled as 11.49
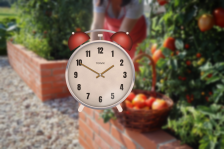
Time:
1.50
